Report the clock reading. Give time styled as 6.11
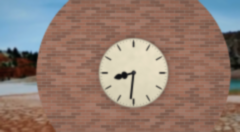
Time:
8.31
